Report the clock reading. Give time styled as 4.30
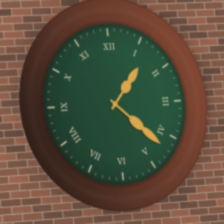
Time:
1.22
